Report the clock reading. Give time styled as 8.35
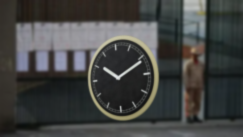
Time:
10.11
